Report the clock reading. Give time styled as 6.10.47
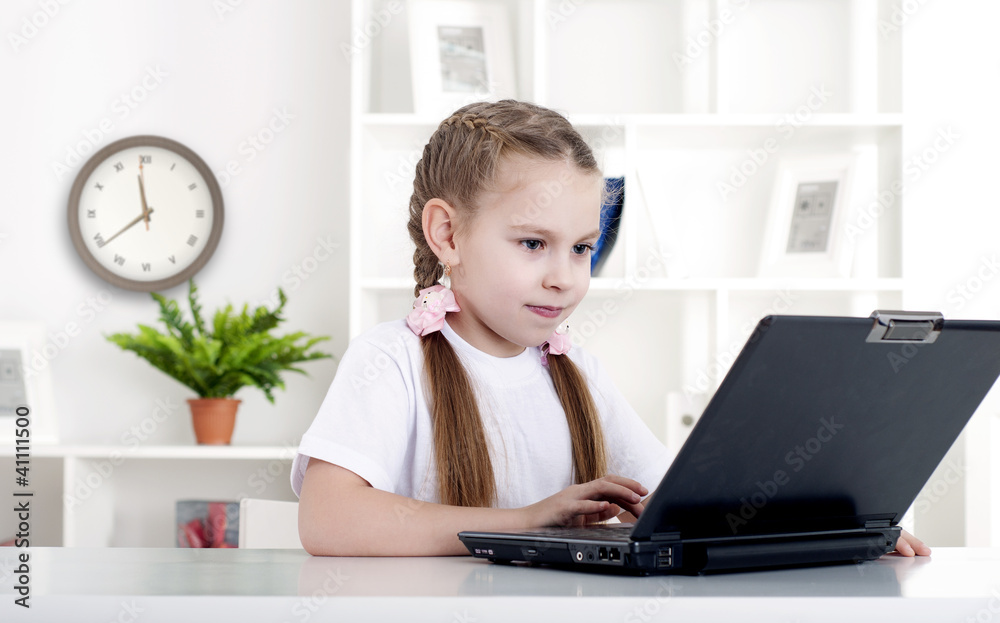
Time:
11.38.59
